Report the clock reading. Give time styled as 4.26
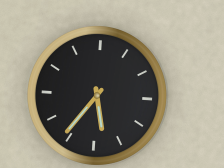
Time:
5.36
